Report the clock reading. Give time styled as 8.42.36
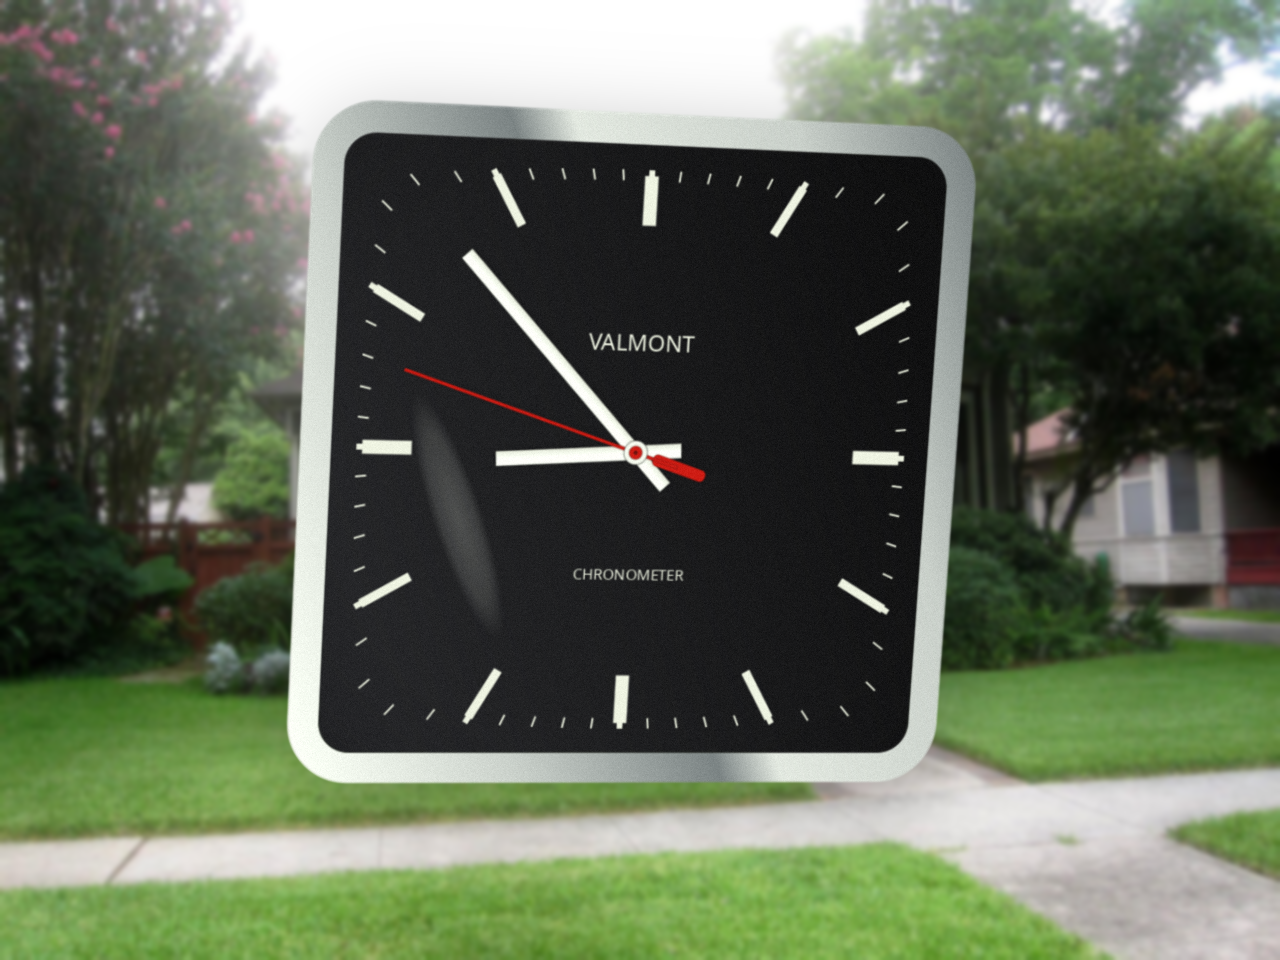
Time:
8.52.48
